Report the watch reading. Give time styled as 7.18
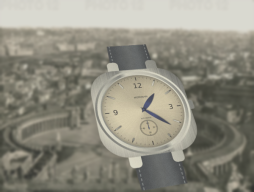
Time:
1.22
